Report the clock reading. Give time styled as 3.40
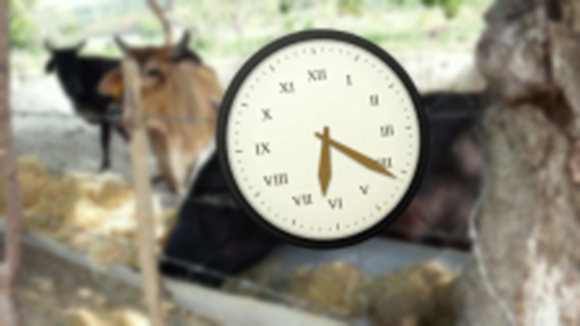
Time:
6.21
